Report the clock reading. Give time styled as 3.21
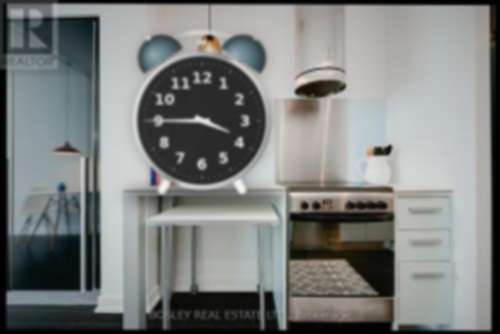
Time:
3.45
